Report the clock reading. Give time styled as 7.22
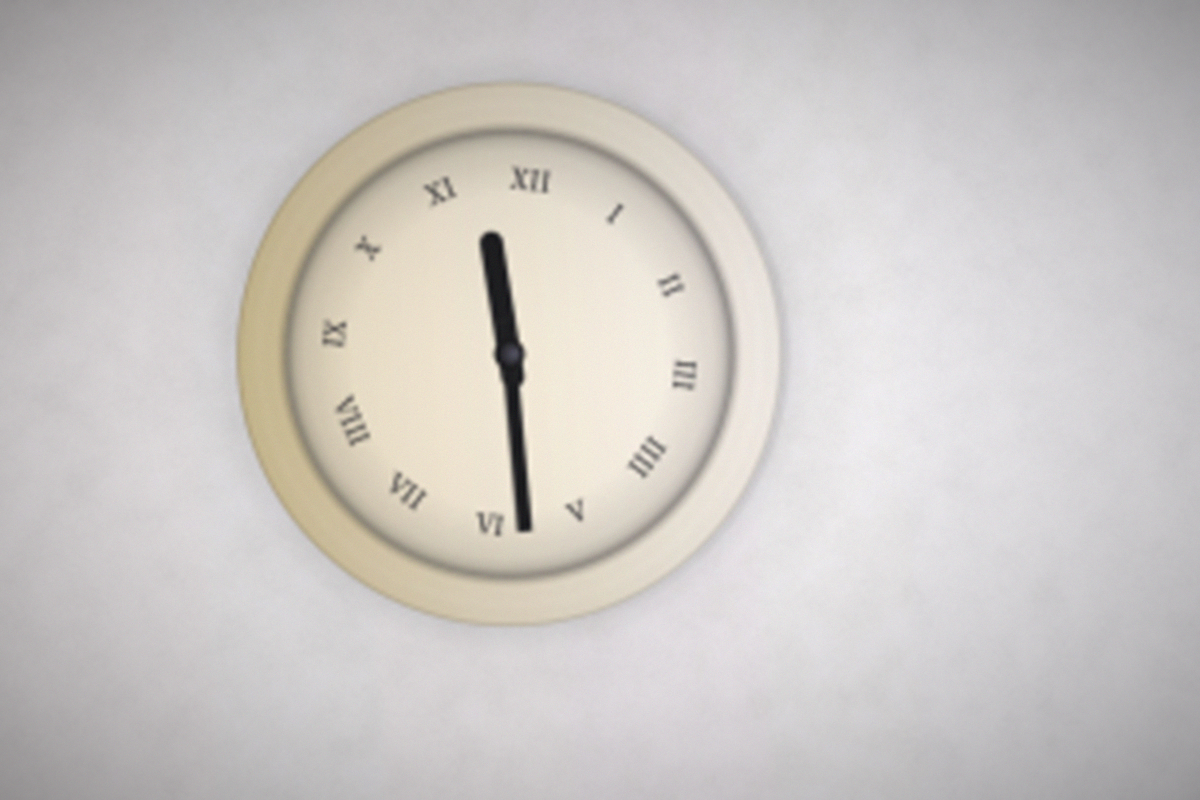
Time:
11.28
